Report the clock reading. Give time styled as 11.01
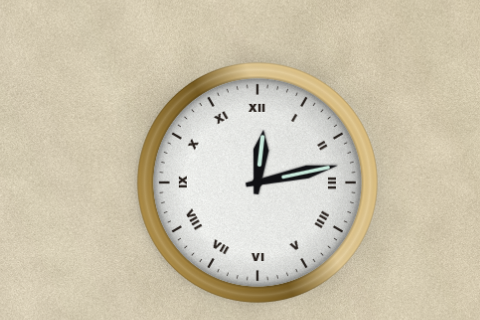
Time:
12.13
